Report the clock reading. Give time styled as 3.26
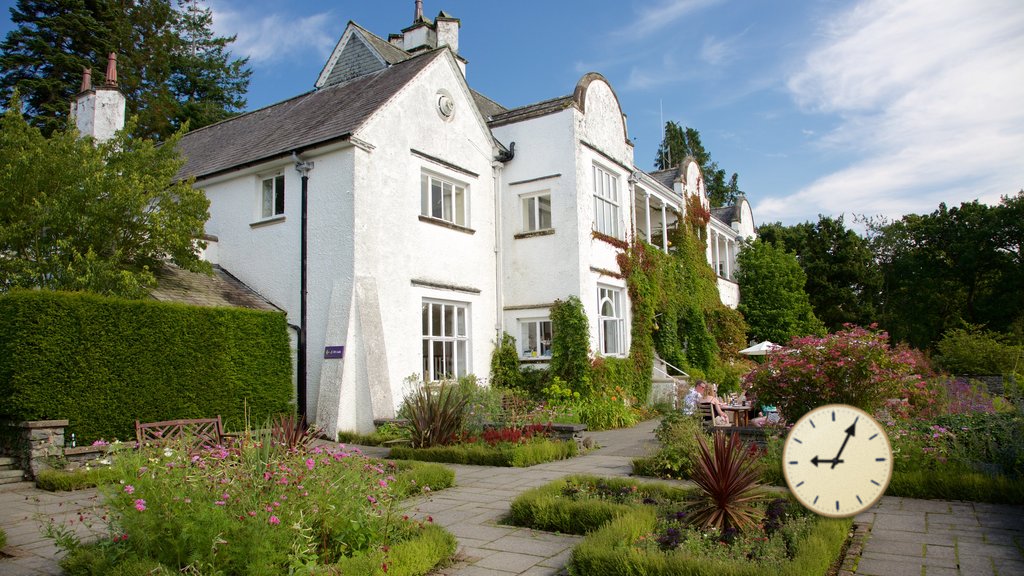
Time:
9.05
